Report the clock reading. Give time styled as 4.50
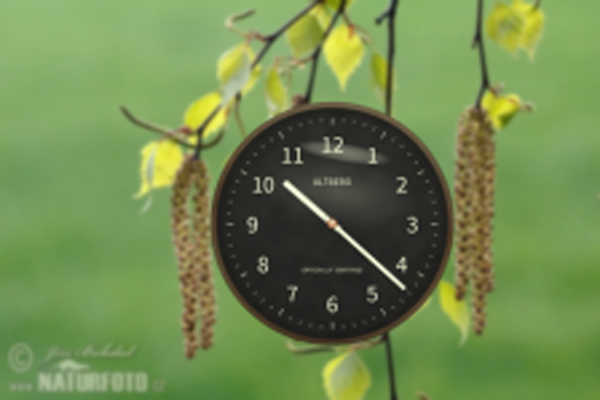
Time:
10.22
